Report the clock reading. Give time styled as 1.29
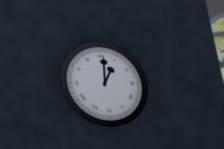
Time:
1.01
